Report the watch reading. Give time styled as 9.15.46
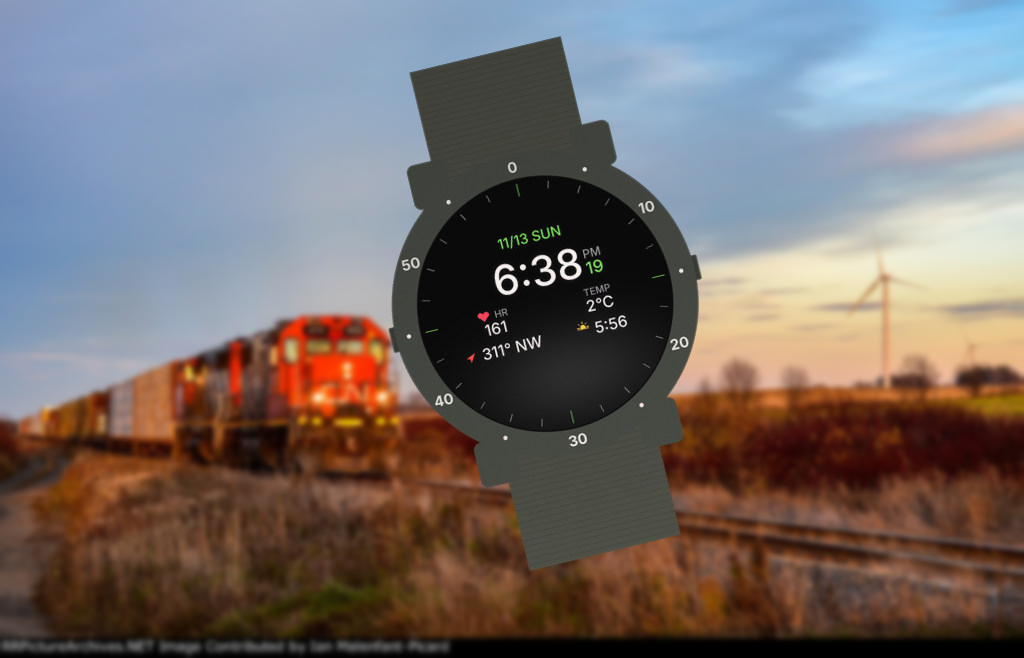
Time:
6.38.19
